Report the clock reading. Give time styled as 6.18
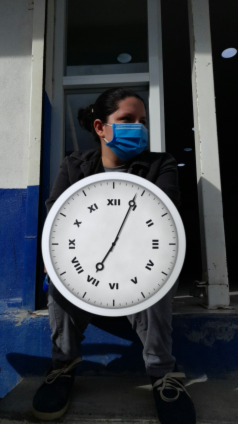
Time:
7.04
